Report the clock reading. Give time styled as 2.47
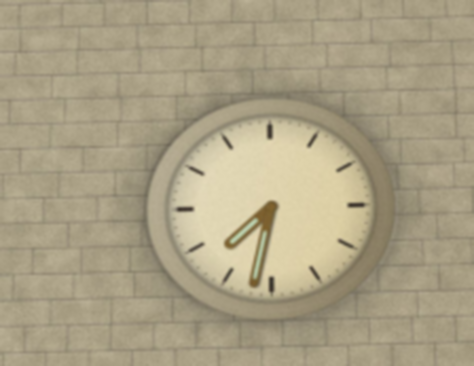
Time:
7.32
